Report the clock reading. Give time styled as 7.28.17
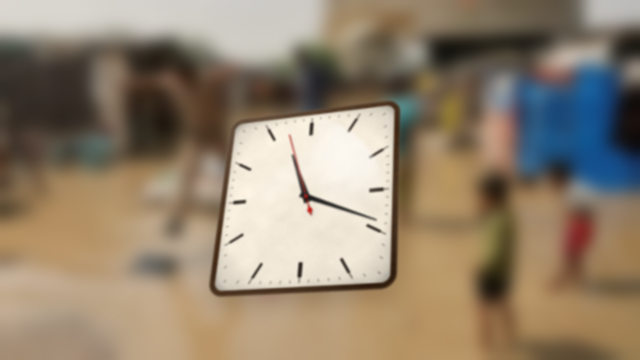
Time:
11.18.57
